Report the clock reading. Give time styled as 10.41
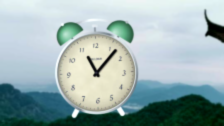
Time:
11.07
